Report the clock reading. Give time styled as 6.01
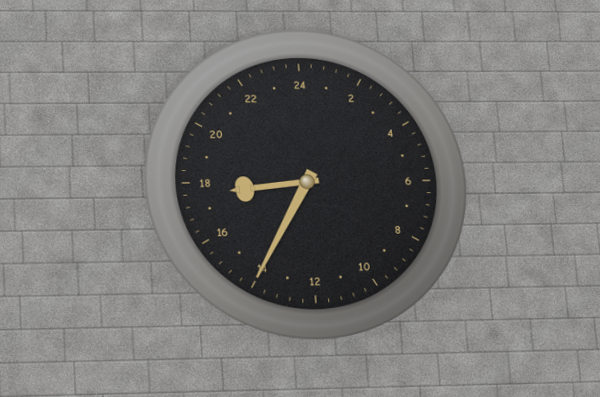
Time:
17.35
